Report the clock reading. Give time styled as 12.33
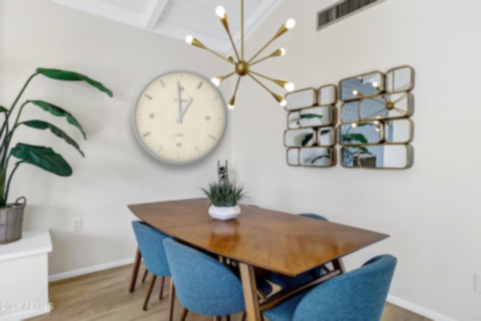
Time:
12.59
